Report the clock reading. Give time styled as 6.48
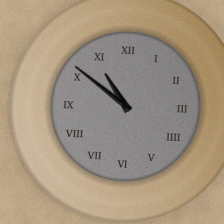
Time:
10.51
